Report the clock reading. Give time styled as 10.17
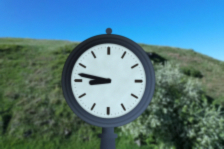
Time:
8.47
